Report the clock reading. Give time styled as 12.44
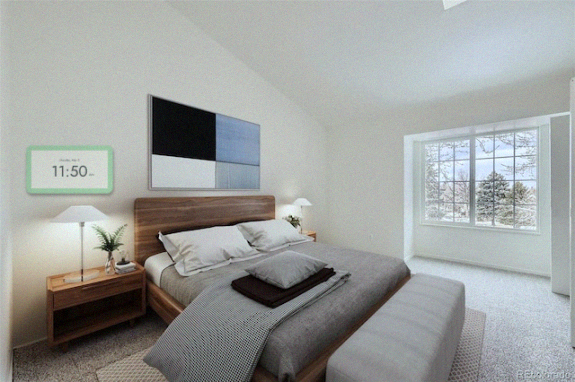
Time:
11.50
